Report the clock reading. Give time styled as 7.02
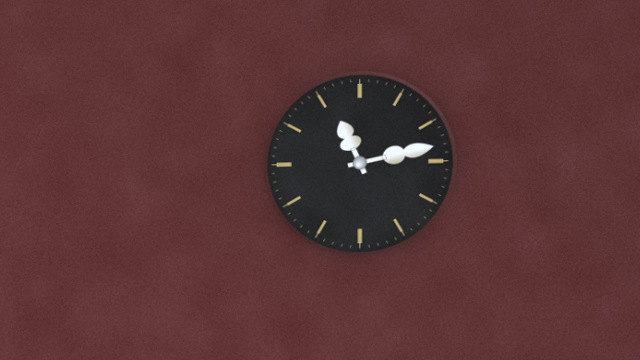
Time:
11.13
